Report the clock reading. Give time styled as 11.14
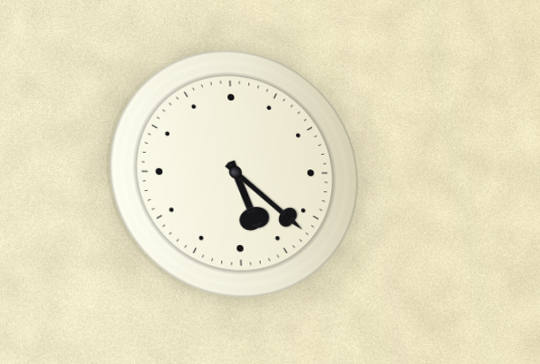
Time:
5.22
